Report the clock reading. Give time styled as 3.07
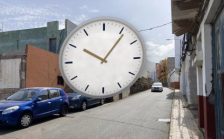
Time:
10.06
